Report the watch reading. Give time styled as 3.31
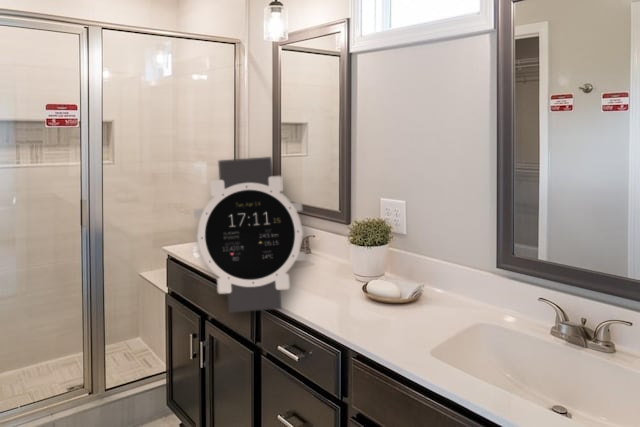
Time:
17.11
